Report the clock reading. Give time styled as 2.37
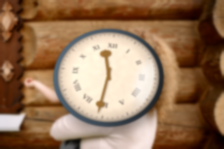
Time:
11.31
